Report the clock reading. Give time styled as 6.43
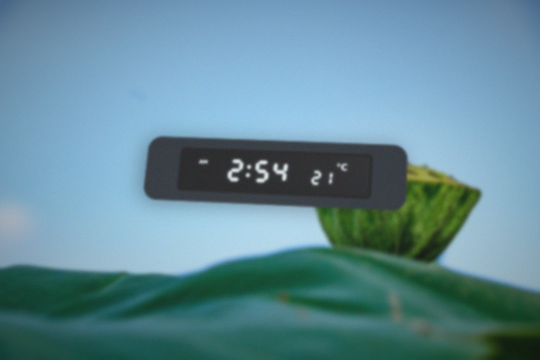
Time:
2.54
